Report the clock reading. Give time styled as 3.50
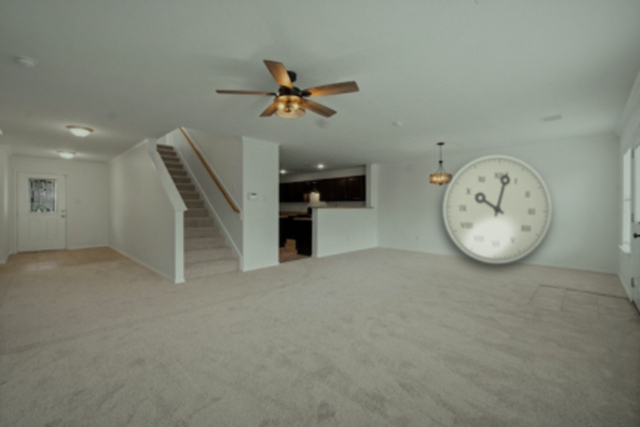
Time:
10.02
